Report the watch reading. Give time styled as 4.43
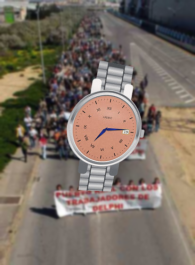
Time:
7.14
